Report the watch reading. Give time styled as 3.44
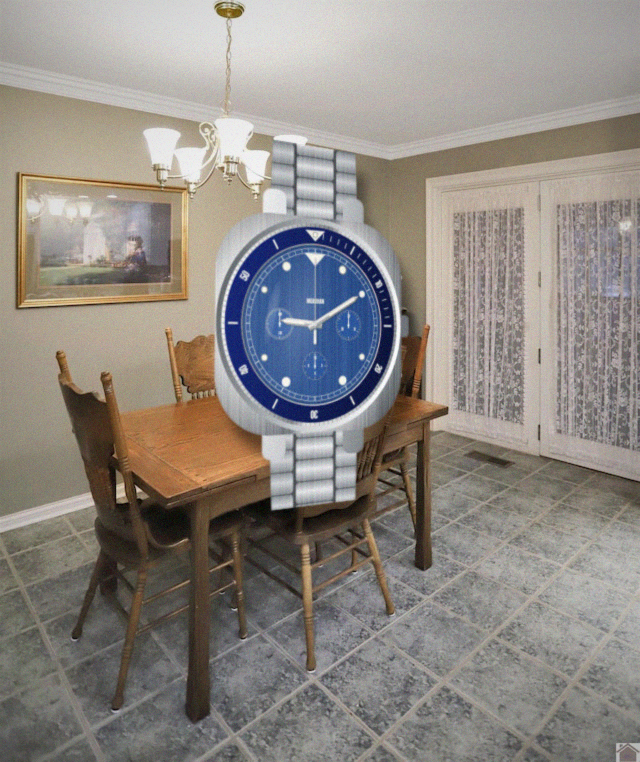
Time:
9.10
